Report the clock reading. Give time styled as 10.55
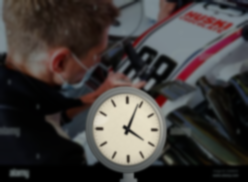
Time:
4.04
